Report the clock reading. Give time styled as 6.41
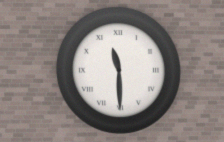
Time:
11.30
